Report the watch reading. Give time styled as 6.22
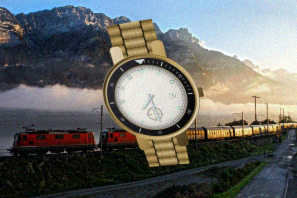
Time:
7.29
